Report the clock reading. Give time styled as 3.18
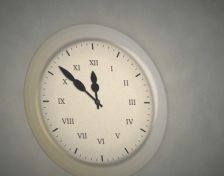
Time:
11.52
